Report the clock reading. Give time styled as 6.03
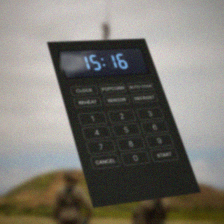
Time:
15.16
